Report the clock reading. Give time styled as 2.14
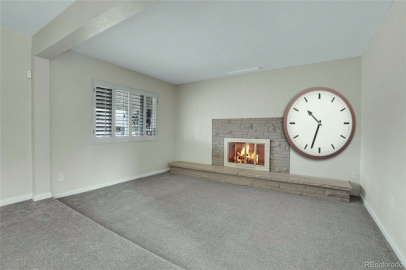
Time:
10.33
